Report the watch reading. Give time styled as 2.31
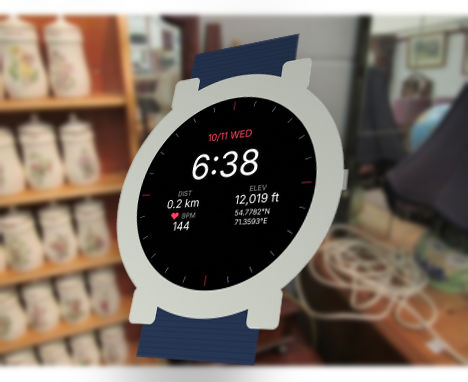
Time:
6.38
